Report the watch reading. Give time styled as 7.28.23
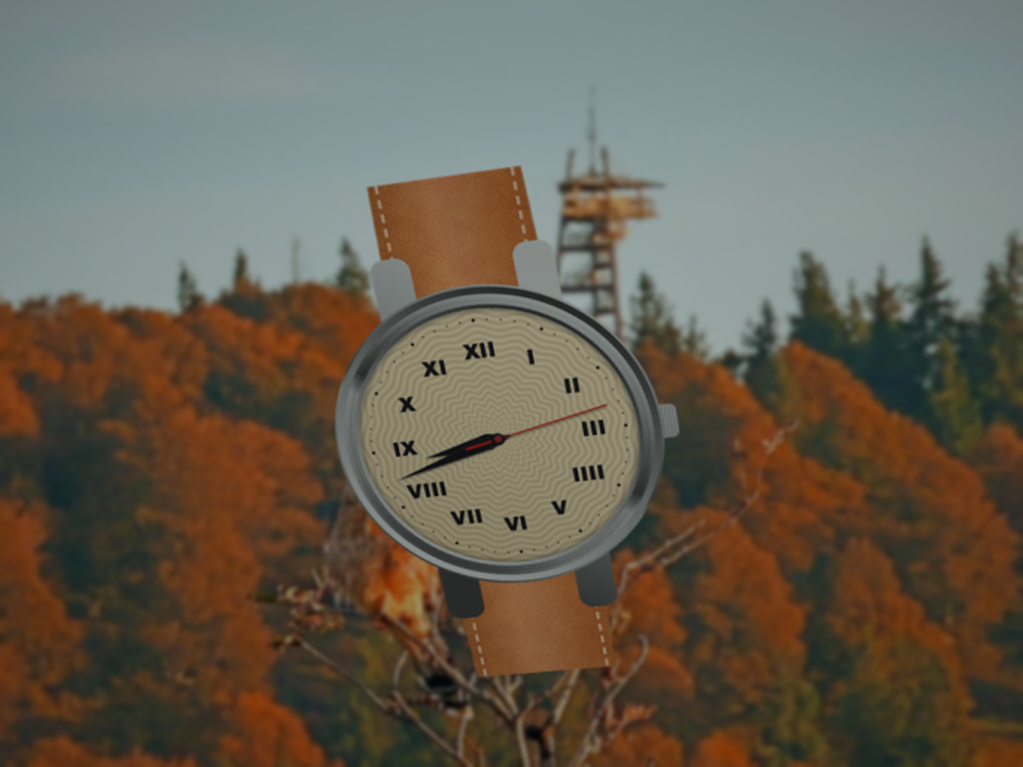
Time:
8.42.13
